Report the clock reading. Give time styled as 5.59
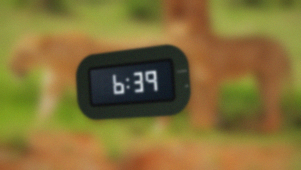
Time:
6.39
